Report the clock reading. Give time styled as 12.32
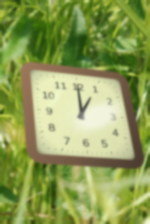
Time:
1.00
